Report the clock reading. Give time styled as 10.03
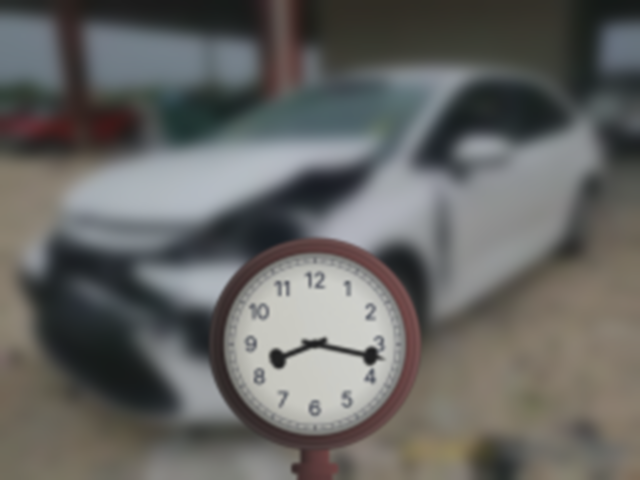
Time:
8.17
